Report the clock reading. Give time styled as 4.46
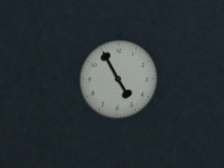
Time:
4.55
